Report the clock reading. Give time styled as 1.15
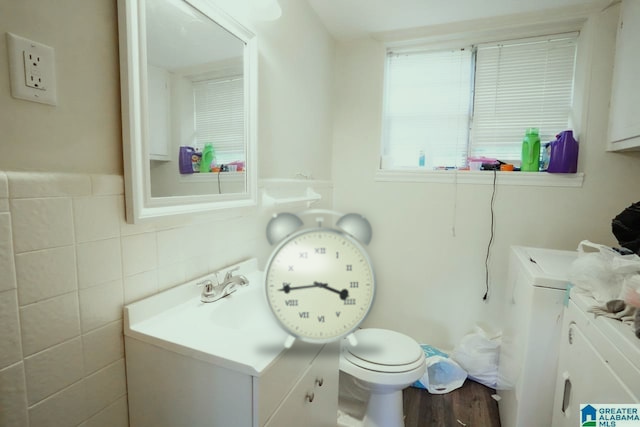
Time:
3.44
